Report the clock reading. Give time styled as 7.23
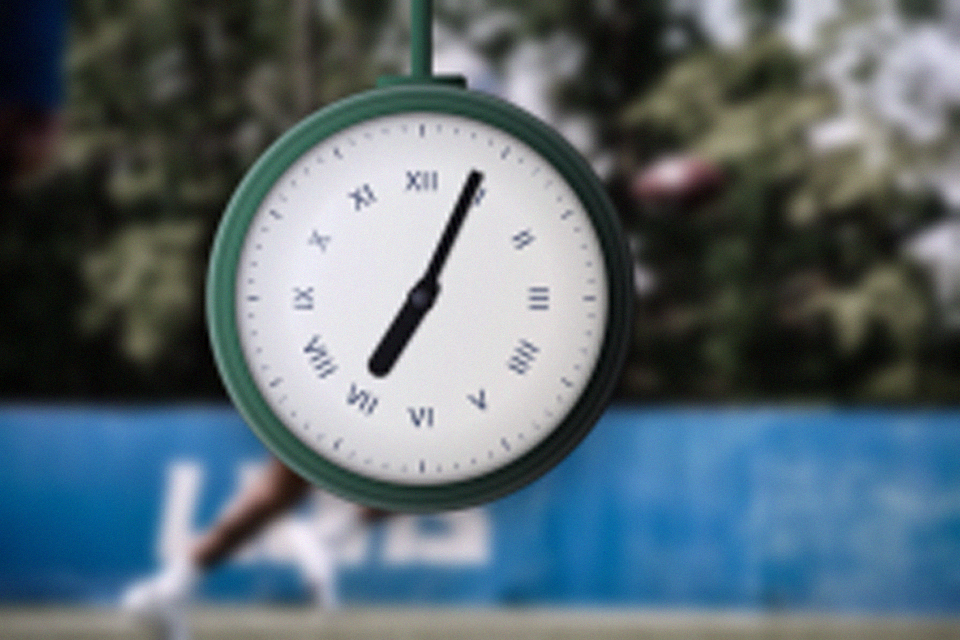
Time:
7.04
